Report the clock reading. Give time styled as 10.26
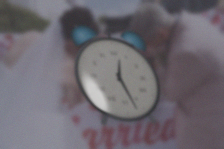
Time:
12.27
